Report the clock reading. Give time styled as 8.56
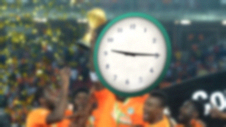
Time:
9.15
